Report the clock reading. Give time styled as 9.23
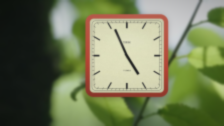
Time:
4.56
